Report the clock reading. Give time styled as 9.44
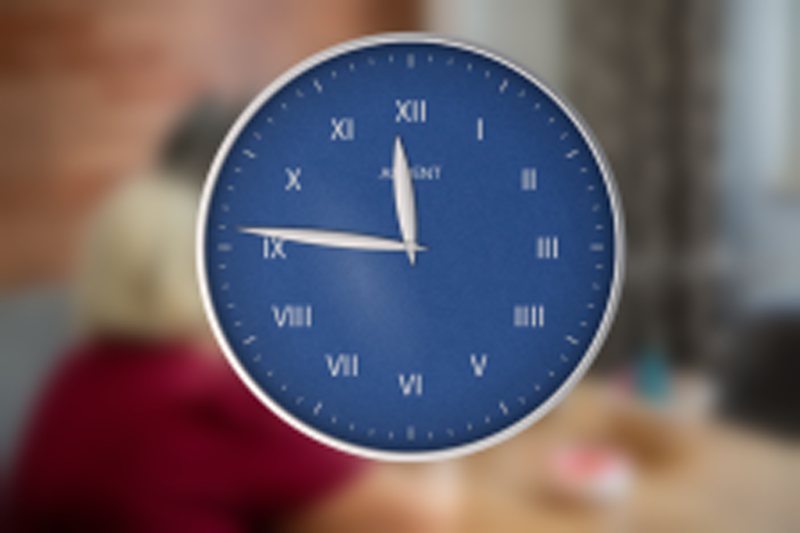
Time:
11.46
